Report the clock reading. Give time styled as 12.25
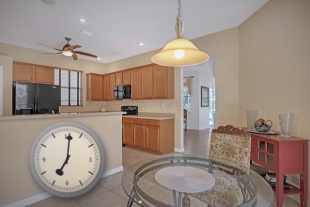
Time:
7.01
